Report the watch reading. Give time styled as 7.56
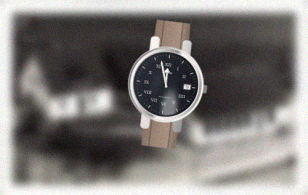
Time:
11.57
